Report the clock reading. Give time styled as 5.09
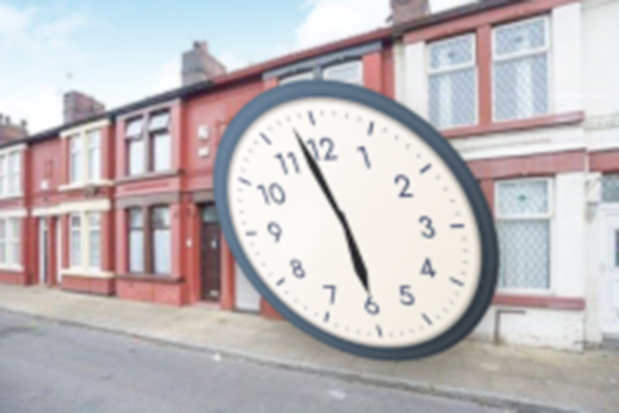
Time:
5.58
